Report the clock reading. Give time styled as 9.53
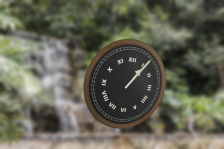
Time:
1.06
